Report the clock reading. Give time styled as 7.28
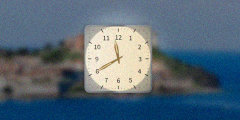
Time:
11.40
